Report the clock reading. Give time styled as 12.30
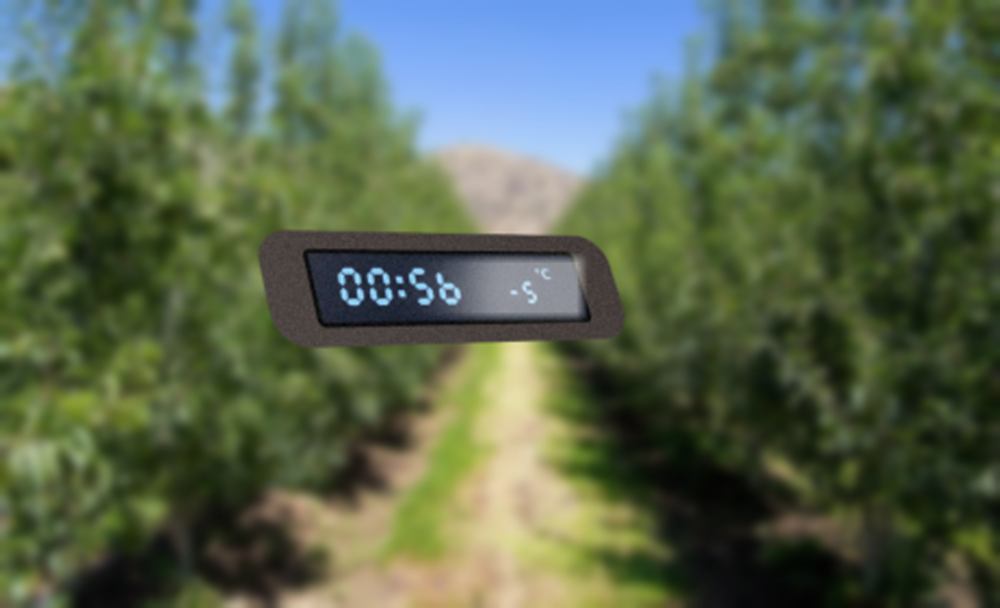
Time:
0.56
